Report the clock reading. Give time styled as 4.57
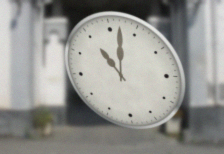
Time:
11.02
